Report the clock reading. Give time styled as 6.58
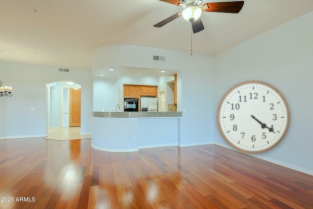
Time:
4.21
